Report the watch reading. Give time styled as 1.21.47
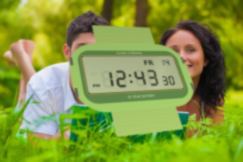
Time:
12.43.30
